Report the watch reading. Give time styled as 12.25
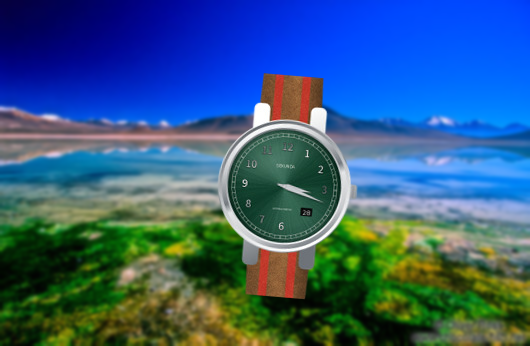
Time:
3.18
